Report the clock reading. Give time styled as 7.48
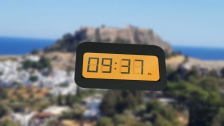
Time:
9.37
